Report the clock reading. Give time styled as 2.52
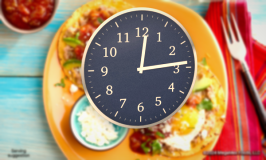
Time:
12.14
